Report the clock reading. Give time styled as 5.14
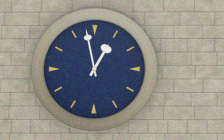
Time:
12.58
